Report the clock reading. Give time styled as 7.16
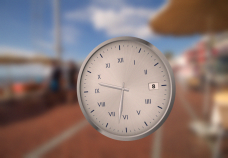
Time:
9.32
